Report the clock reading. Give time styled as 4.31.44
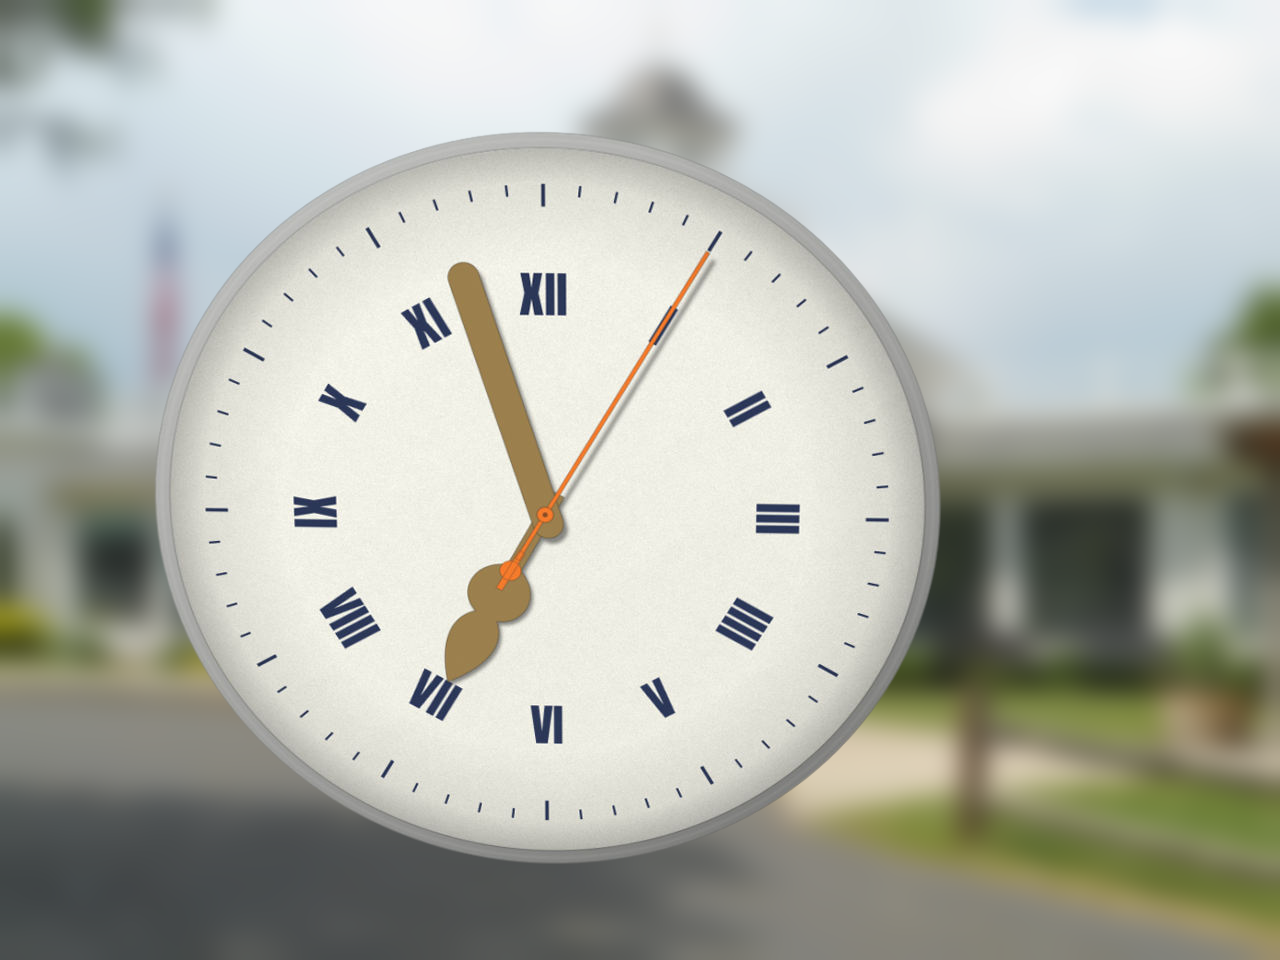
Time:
6.57.05
